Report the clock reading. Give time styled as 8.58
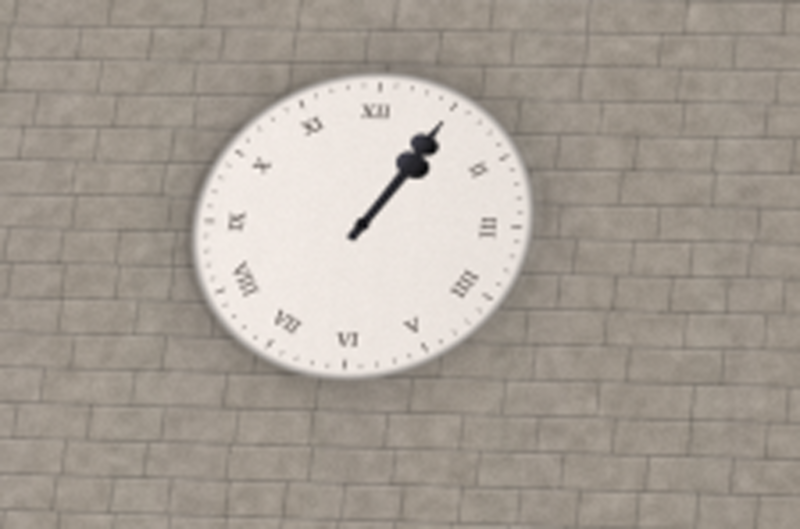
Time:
1.05
